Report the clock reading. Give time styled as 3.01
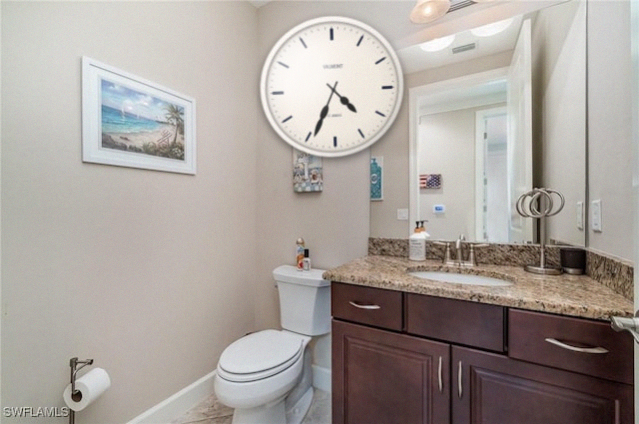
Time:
4.34
